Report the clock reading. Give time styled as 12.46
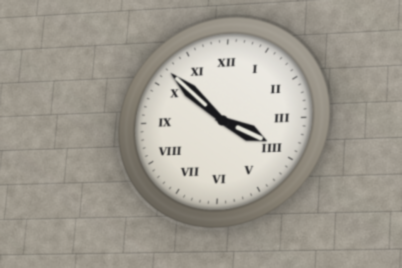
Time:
3.52
